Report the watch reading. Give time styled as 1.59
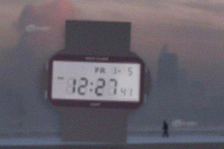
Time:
12.27
